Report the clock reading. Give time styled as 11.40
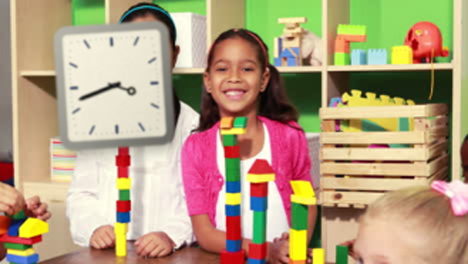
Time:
3.42
